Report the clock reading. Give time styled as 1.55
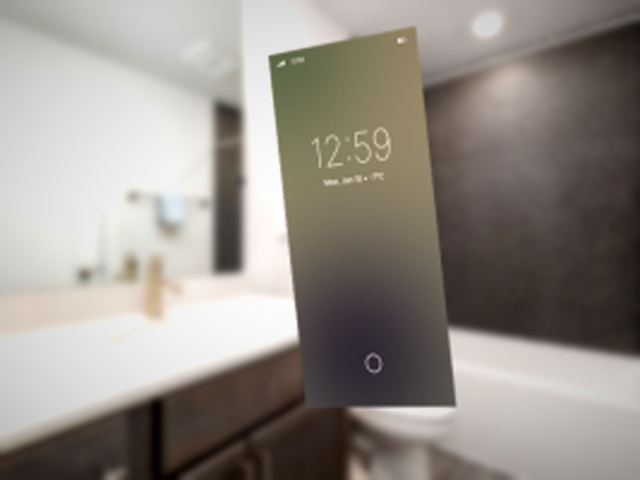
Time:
12.59
